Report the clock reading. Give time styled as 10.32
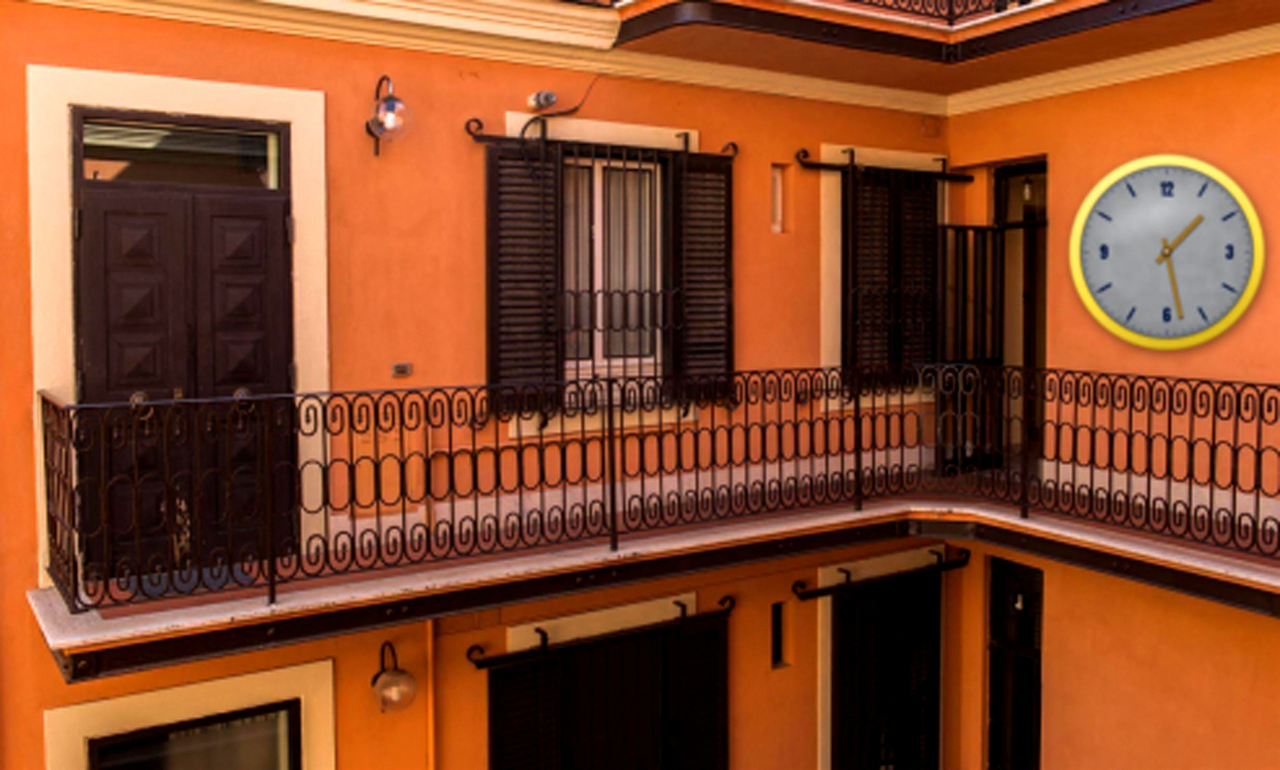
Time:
1.28
